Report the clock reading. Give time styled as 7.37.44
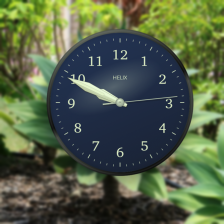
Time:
9.49.14
